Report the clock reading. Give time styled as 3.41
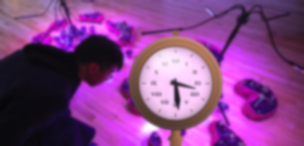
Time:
3.29
